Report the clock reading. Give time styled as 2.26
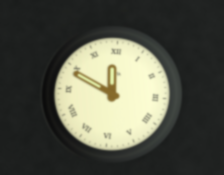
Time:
11.49
